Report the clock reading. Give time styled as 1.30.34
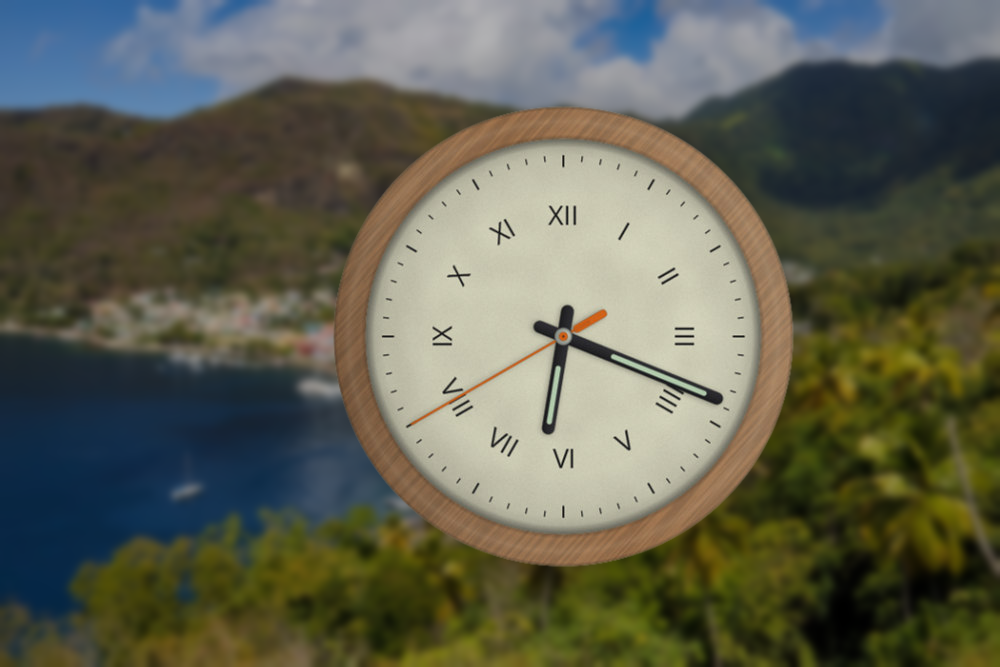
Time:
6.18.40
